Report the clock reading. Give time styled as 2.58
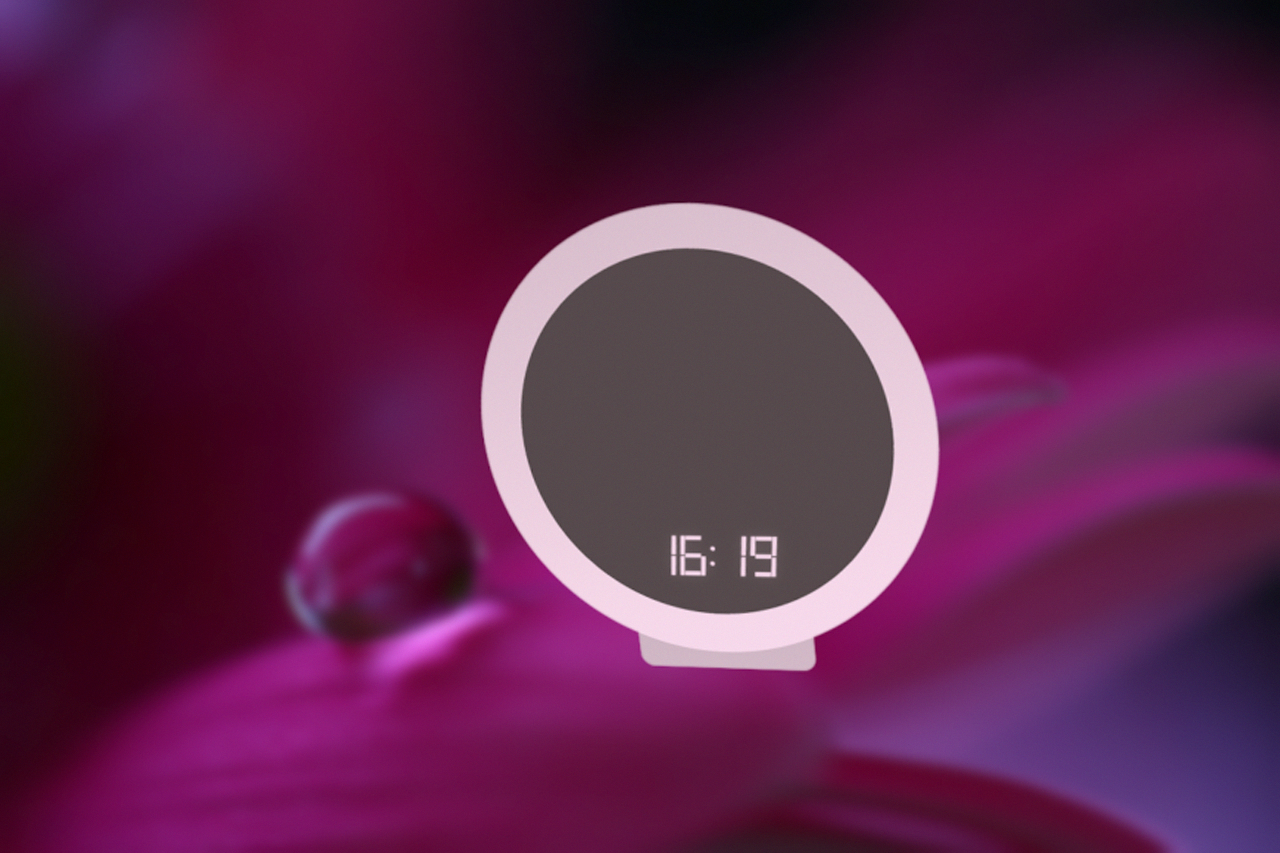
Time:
16.19
